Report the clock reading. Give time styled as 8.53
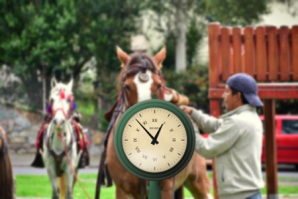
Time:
12.53
